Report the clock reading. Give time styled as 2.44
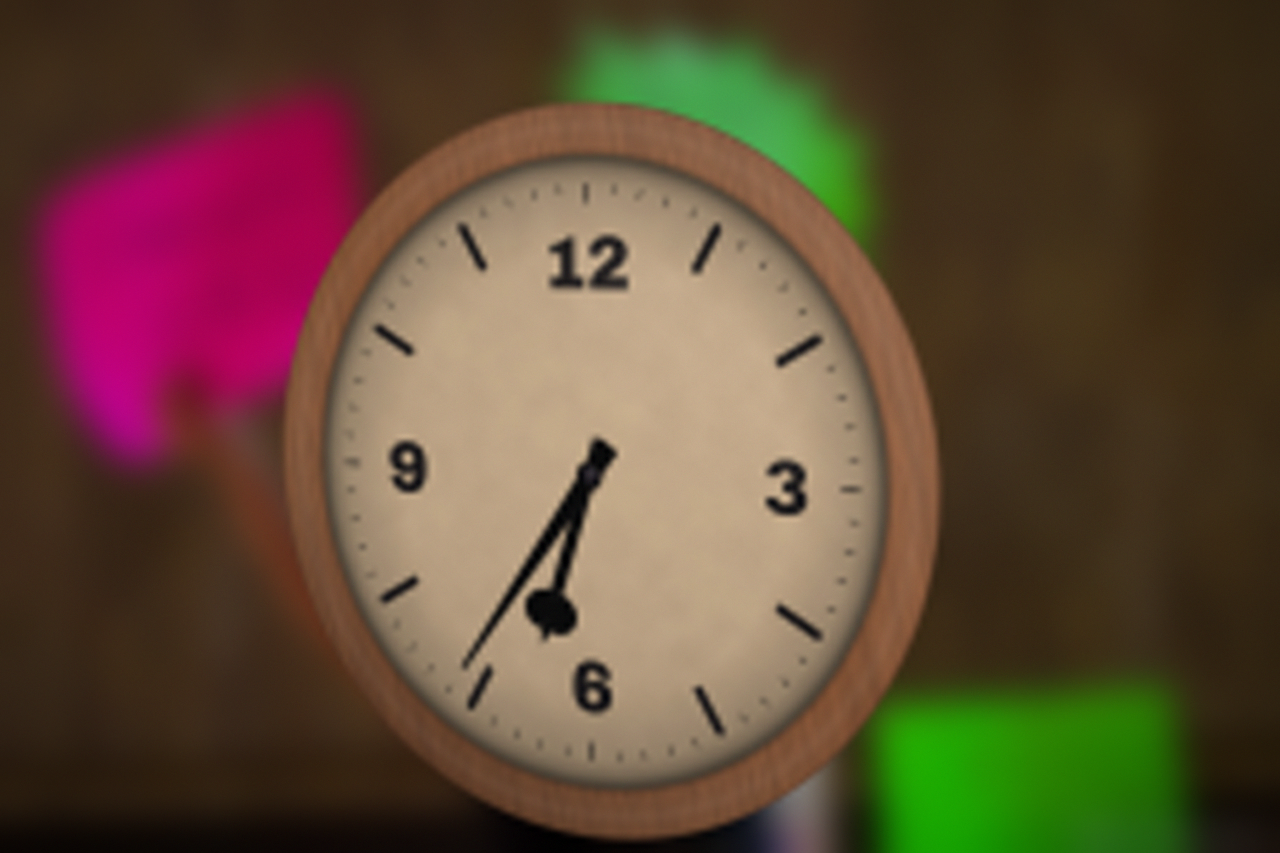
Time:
6.36
